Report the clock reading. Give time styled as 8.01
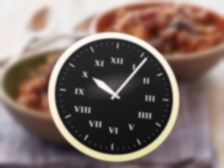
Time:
10.06
